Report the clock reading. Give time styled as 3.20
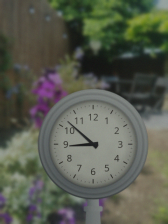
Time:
8.52
